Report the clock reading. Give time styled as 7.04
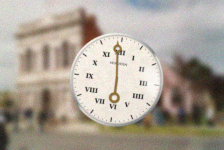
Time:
5.59
